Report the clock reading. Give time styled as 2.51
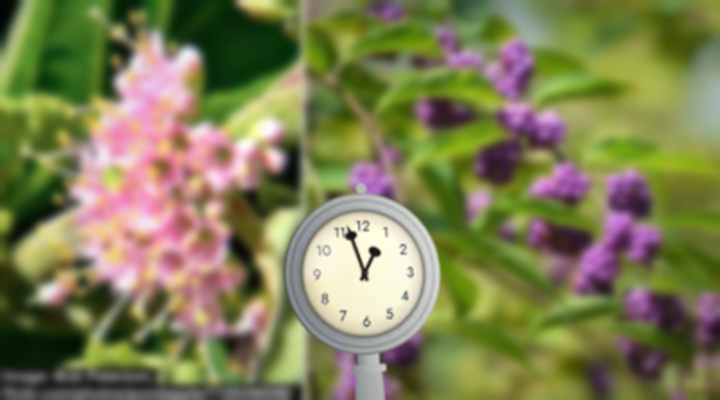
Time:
12.57
